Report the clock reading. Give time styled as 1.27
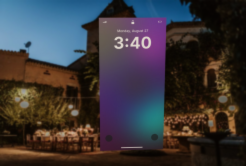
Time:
3.40
